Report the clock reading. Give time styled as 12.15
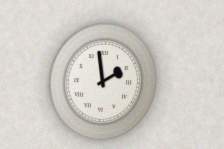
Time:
1.58
